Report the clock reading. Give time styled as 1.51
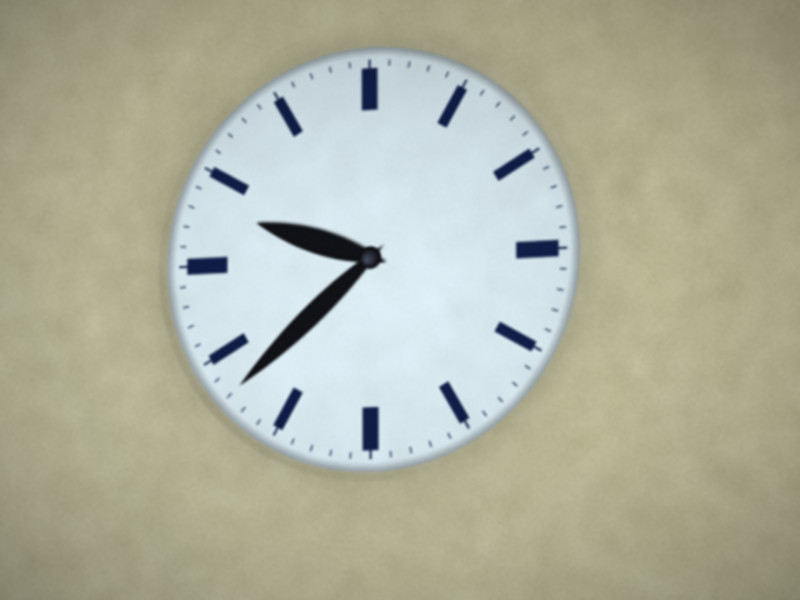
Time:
9.38
